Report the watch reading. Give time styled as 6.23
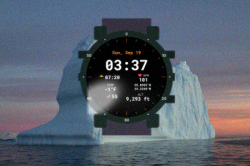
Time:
3.37
